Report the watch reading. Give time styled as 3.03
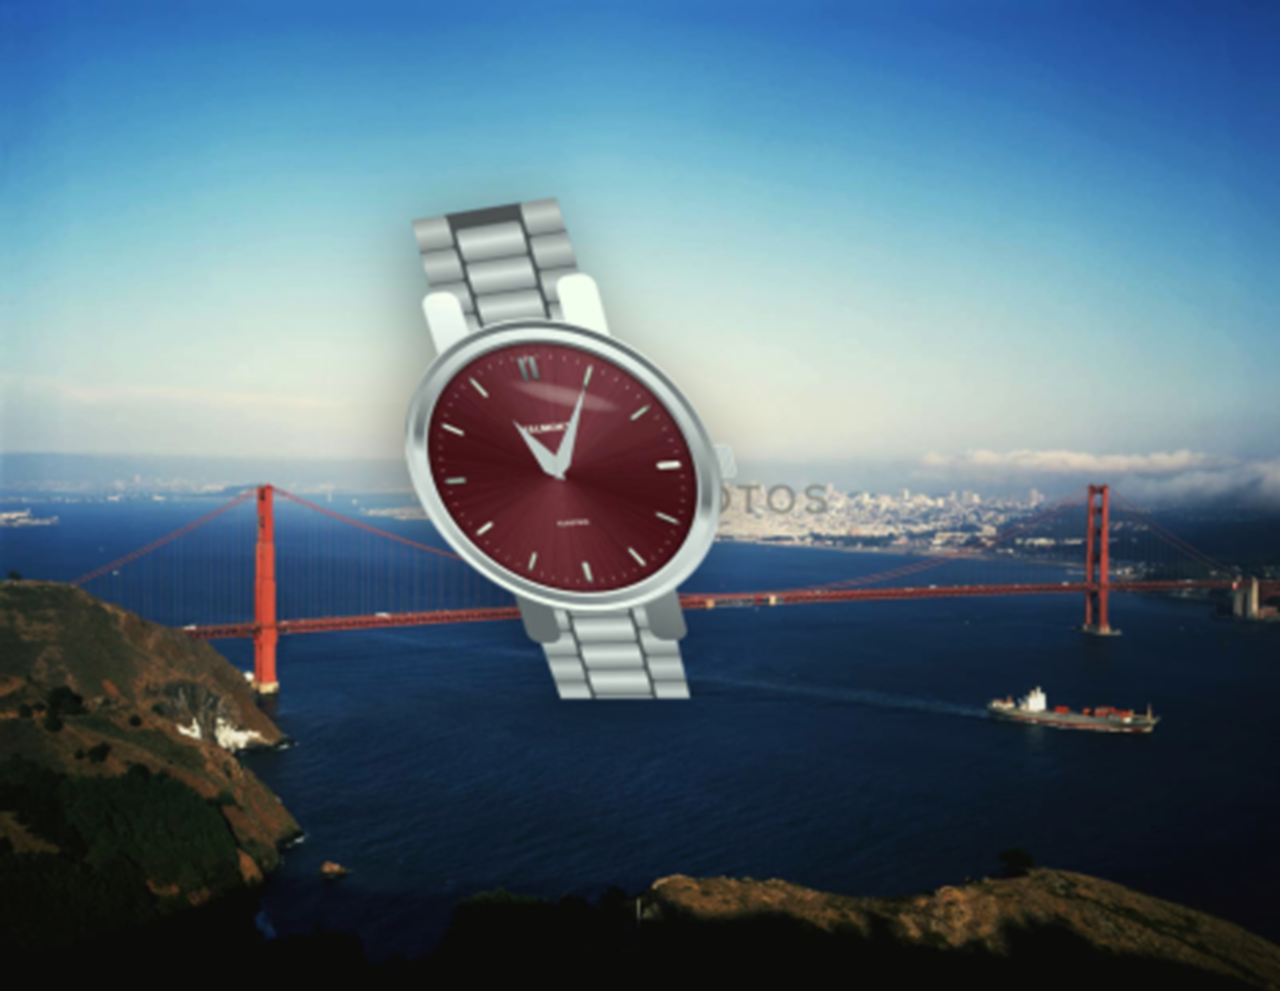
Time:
11.05
